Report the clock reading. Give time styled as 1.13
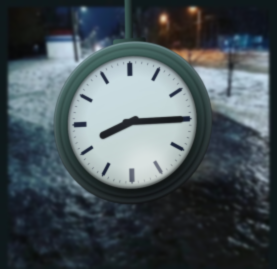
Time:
8.15
